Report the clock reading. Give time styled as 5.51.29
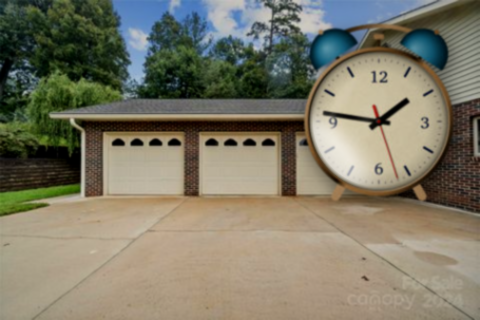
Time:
1.46.27
